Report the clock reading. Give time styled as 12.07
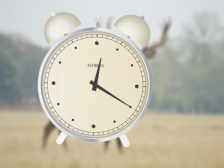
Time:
12.20
